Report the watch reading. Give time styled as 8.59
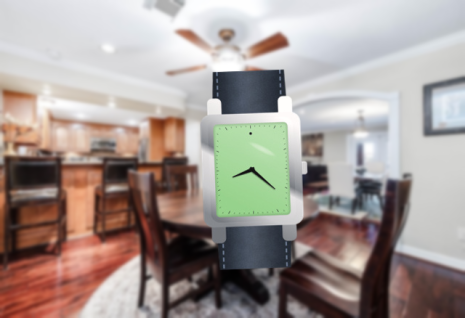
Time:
8.22
